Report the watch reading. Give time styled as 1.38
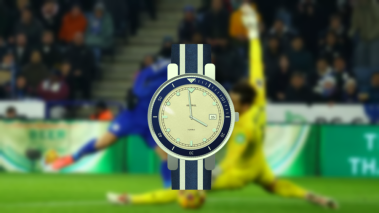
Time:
3.59
